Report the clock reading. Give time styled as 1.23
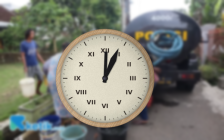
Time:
12.04
